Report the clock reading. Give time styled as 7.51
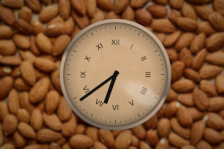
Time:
6.39
